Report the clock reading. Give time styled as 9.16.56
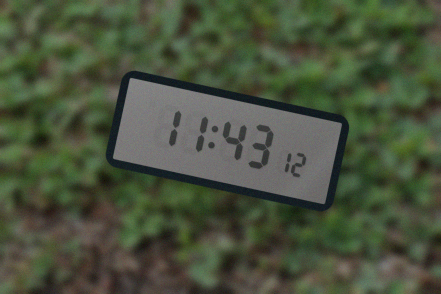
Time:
11.43.12
